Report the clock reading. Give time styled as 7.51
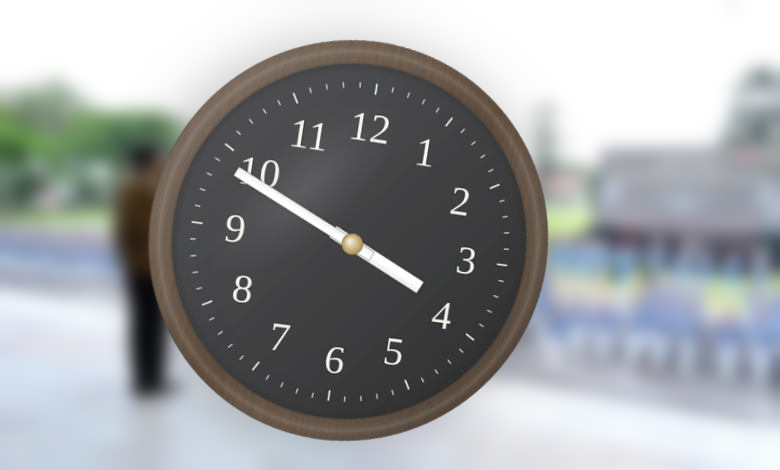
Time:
3.49
